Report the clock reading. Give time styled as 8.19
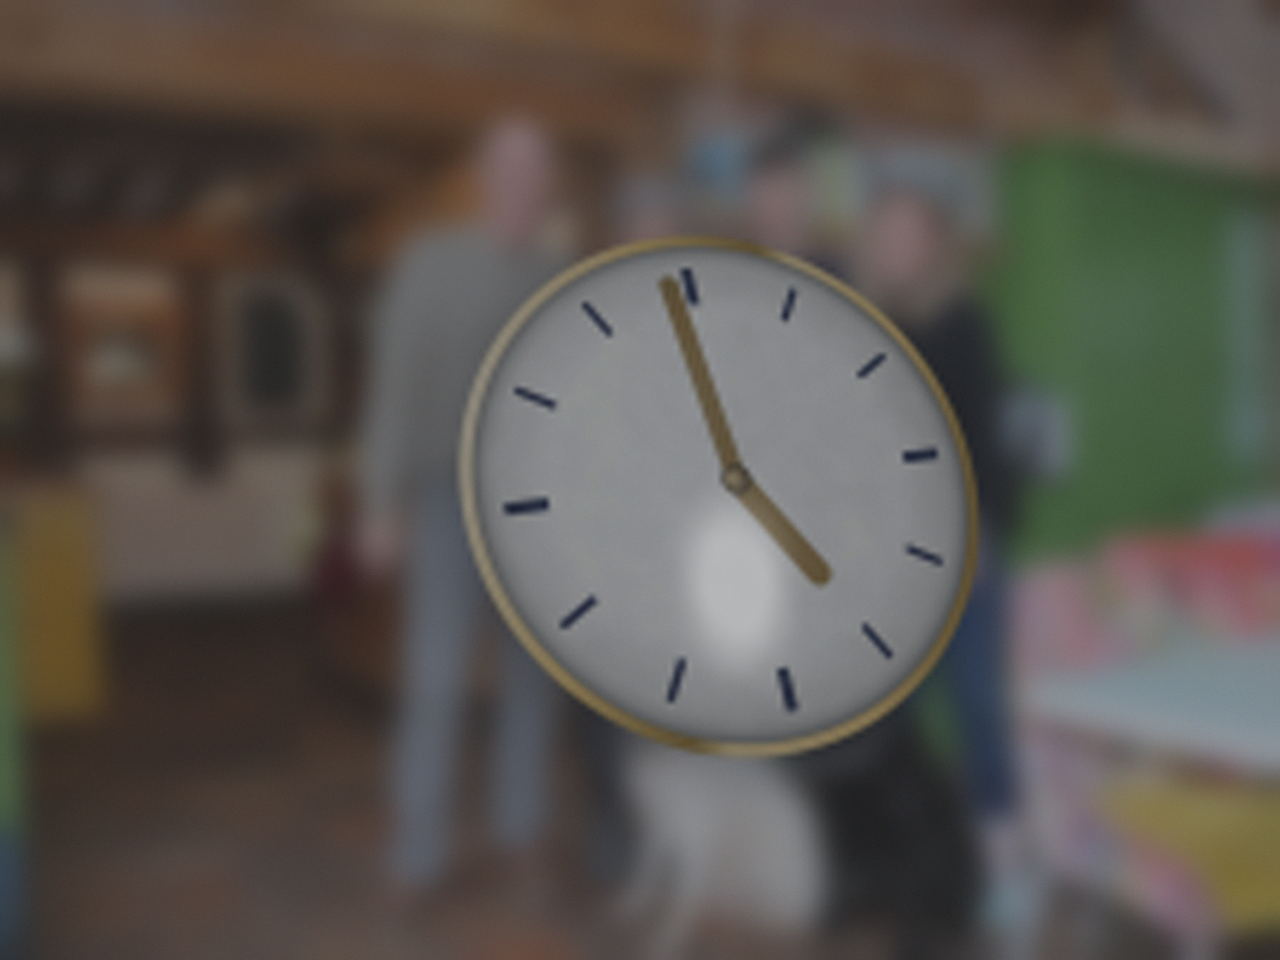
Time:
4.59
